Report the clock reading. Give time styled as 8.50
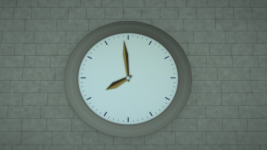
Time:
7.59
